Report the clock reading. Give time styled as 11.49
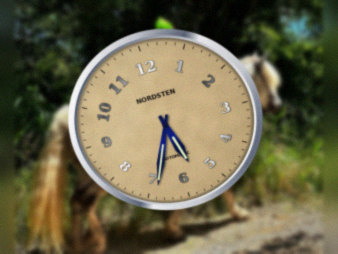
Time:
5.34
